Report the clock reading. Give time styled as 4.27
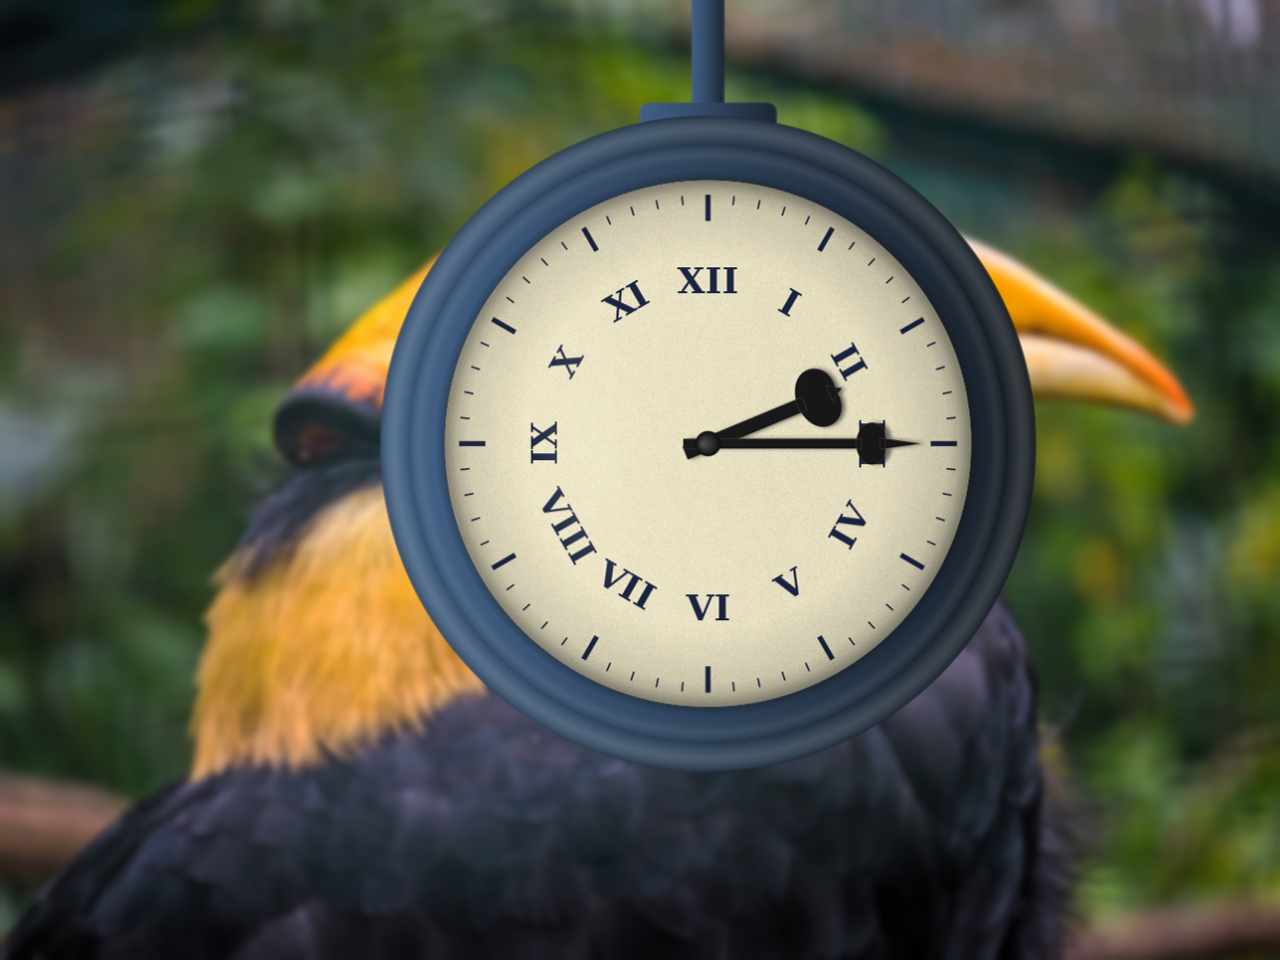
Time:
2.15
